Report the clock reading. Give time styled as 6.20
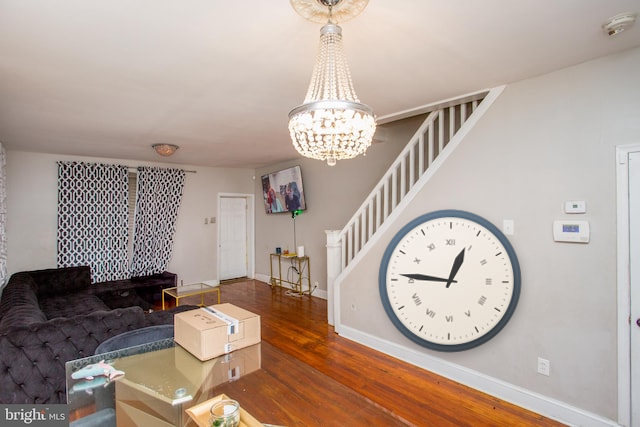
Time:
12.46
